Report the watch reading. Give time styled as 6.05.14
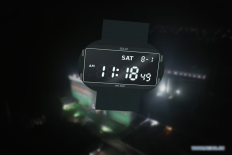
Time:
11.18.49
